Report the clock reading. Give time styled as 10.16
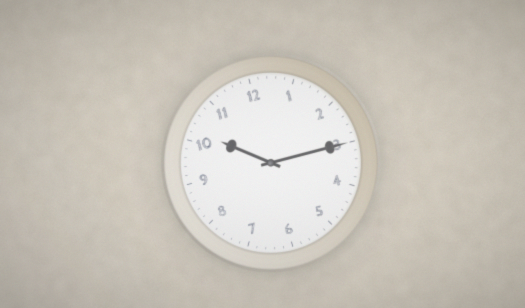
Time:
10.15
